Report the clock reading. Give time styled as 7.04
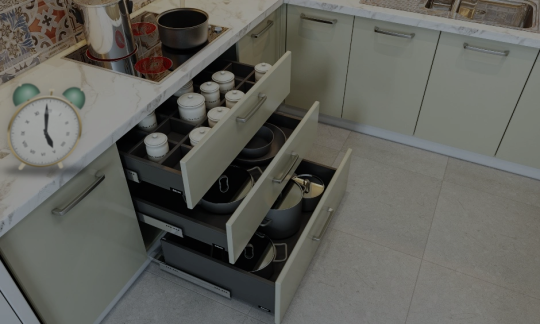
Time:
4.59
